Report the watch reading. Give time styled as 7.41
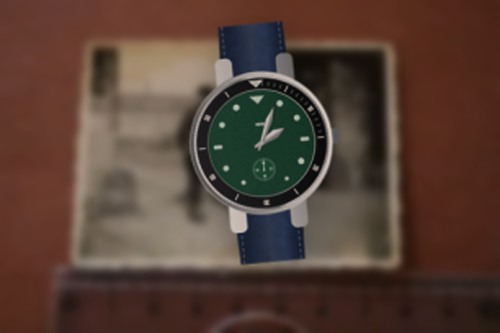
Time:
2.04
